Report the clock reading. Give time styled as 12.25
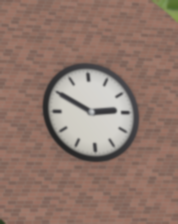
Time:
2.50
